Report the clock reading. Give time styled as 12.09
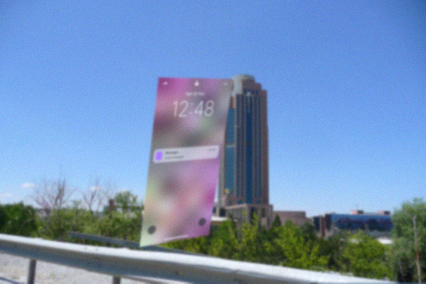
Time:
12.48
